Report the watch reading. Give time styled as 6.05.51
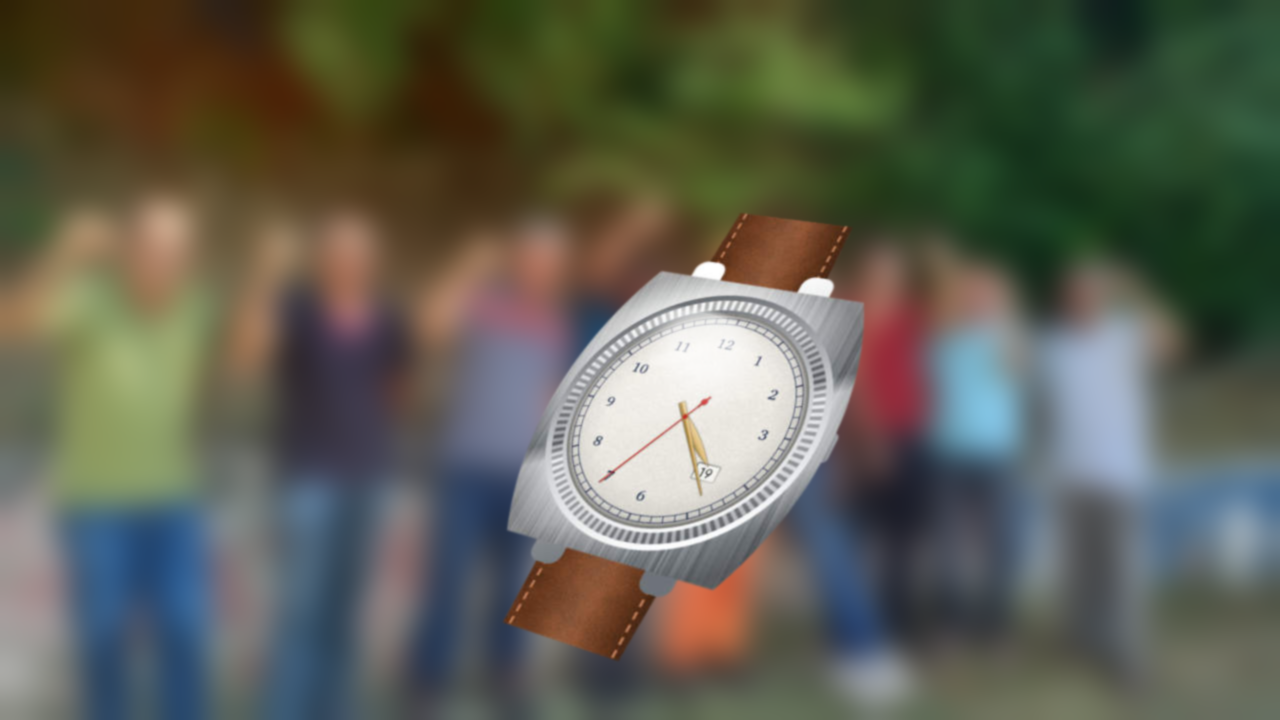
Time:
4.23.35
